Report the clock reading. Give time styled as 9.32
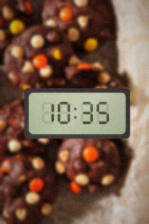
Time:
10.35
